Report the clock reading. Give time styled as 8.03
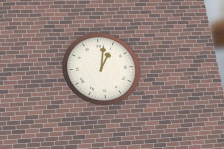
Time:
1.02
